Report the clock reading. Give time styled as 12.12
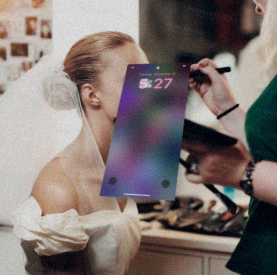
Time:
5.27
